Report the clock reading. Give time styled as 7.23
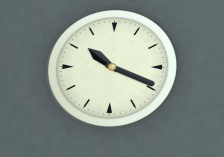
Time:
10.19
